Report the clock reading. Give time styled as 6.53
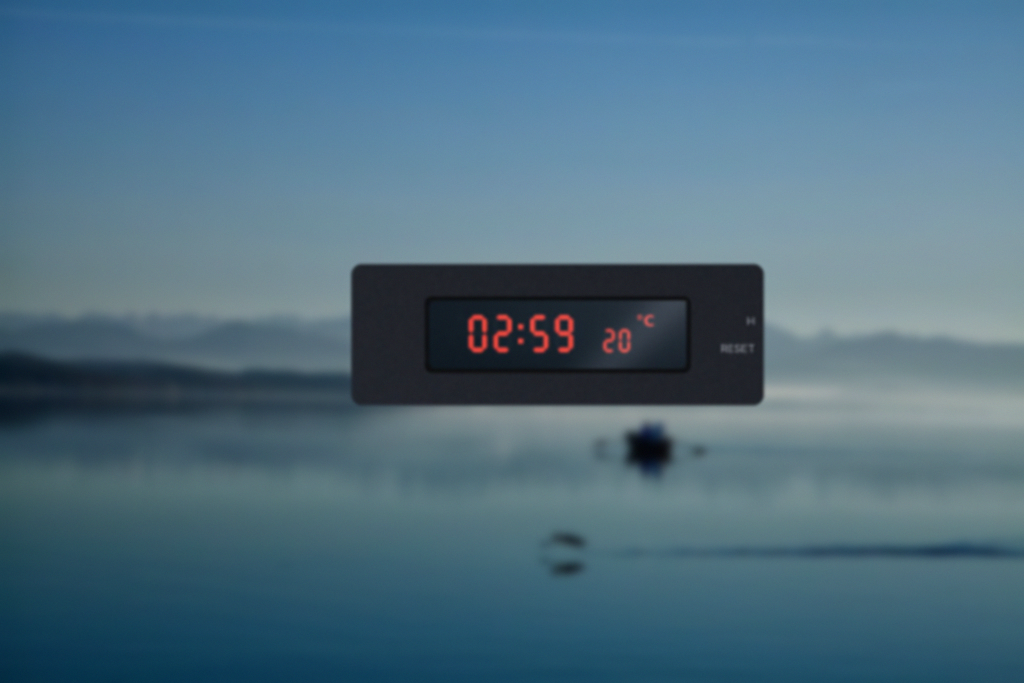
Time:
2.59
